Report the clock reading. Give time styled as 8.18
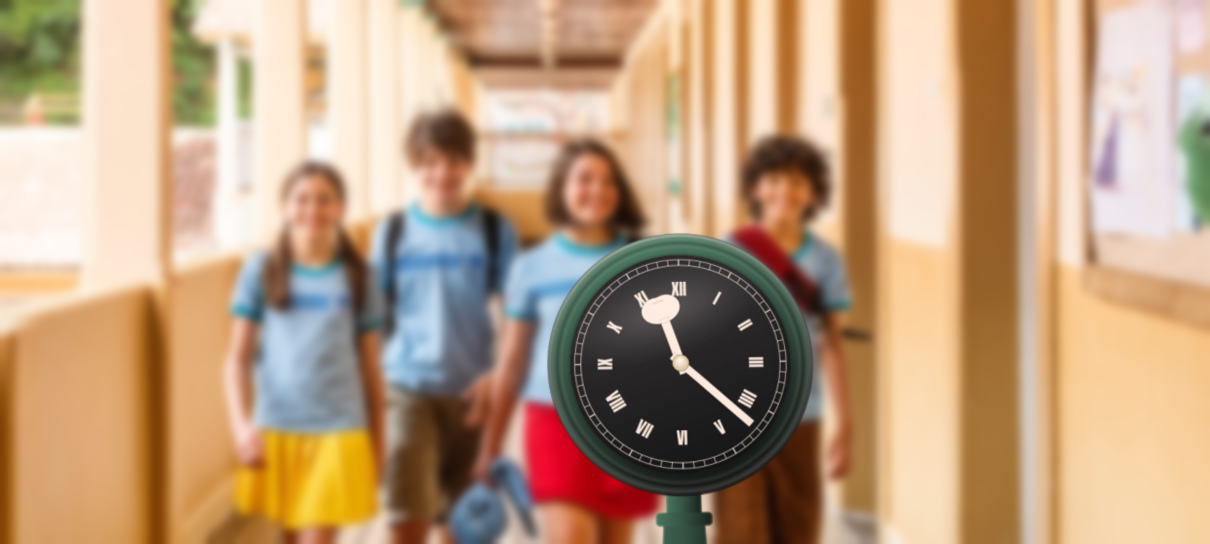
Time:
11.22
